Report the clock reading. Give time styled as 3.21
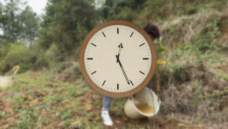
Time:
12.26
